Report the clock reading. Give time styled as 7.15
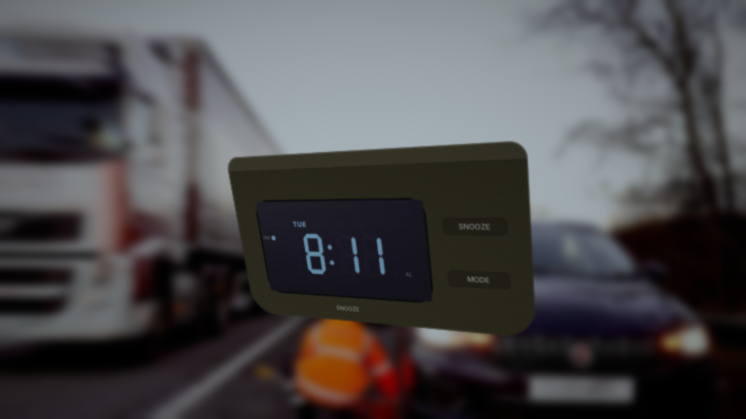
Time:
8.11
